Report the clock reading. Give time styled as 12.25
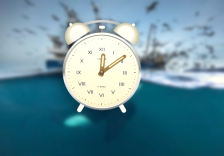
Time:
12.09
